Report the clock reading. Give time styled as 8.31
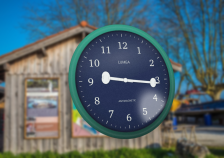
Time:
9.16
